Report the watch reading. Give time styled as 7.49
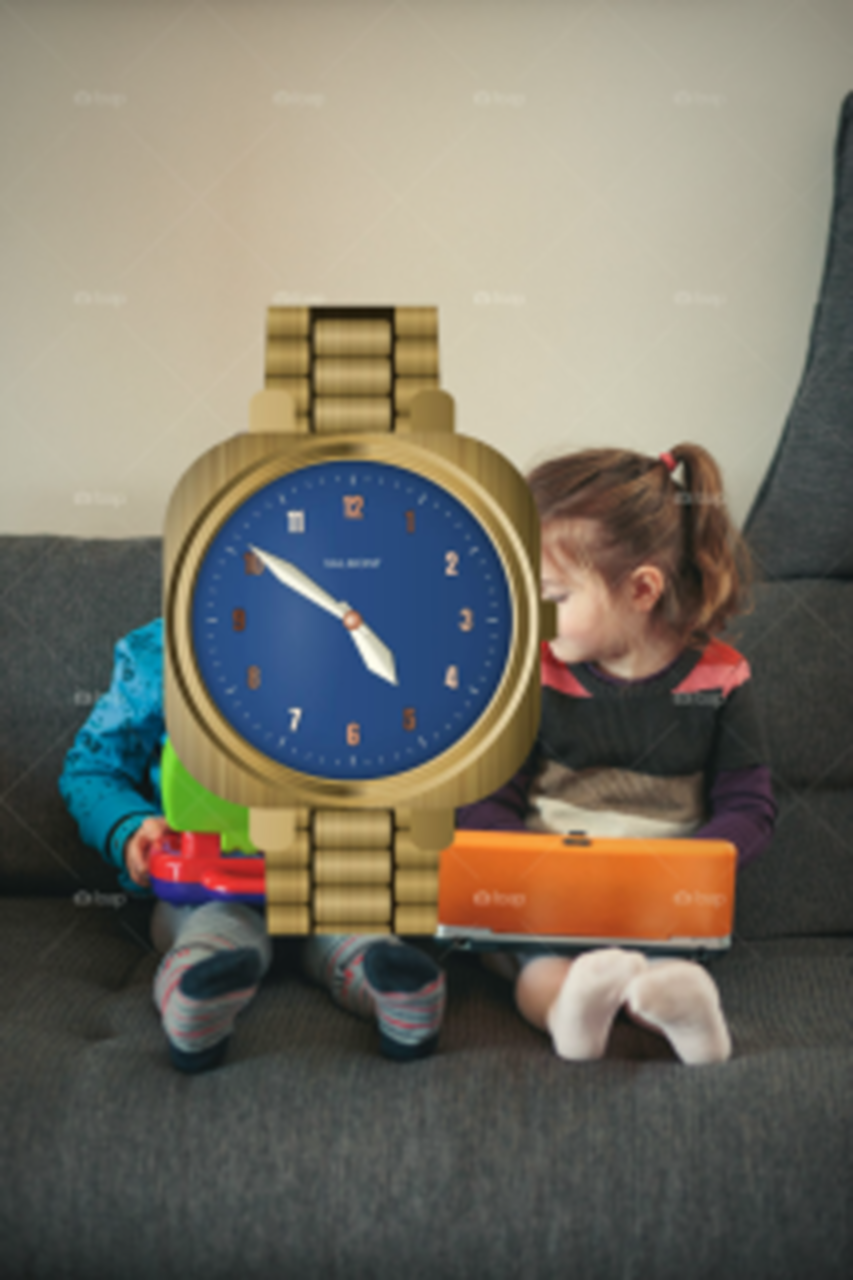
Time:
4.51
